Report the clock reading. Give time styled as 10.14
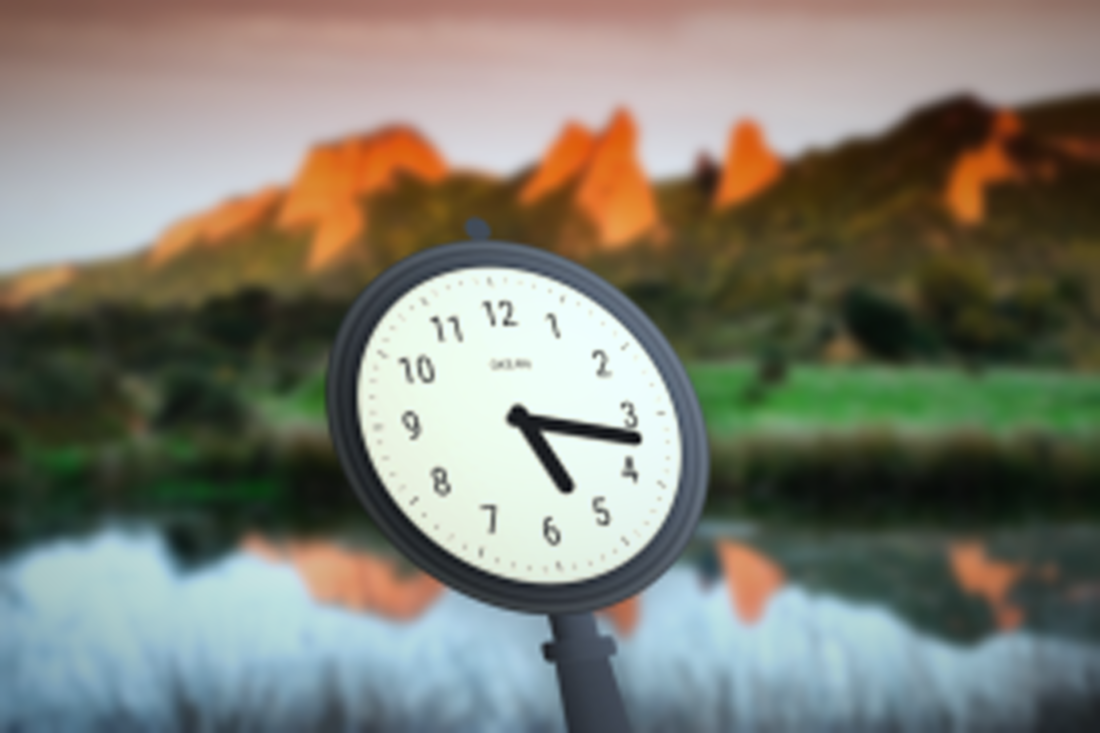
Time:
5.17
